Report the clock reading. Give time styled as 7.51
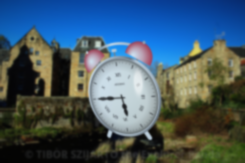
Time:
5.45
